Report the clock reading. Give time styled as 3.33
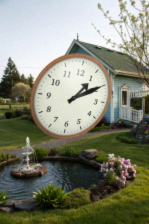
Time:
1.10
